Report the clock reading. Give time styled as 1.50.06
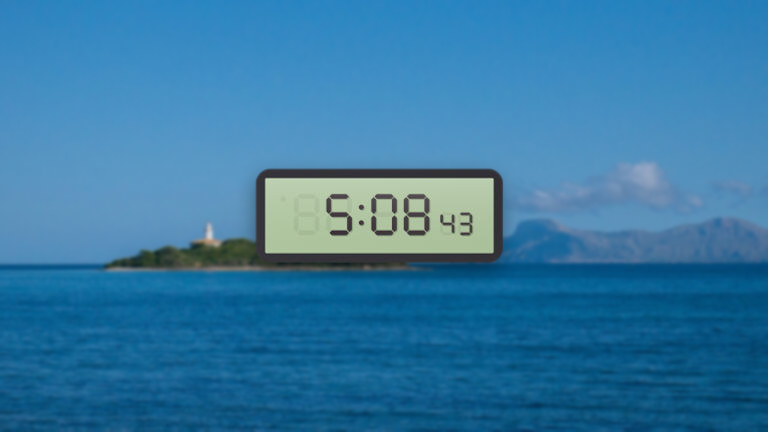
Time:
5.08.43
